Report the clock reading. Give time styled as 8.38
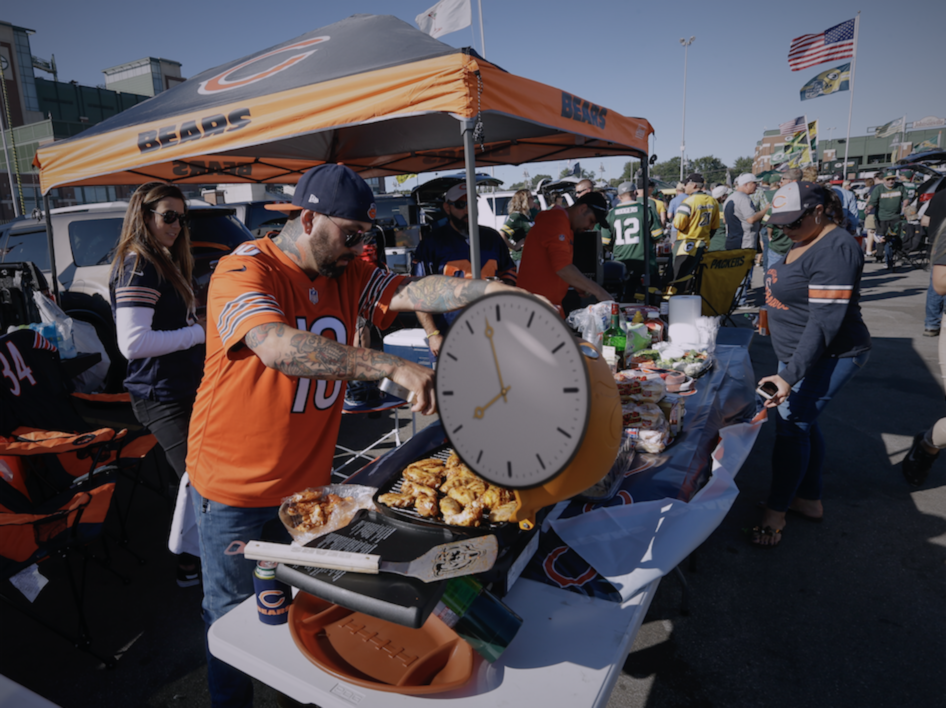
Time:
7.58
